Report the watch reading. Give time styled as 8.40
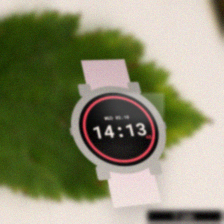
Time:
14.13
